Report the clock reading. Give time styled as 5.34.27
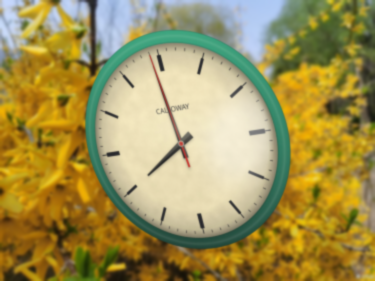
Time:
7.58.59
